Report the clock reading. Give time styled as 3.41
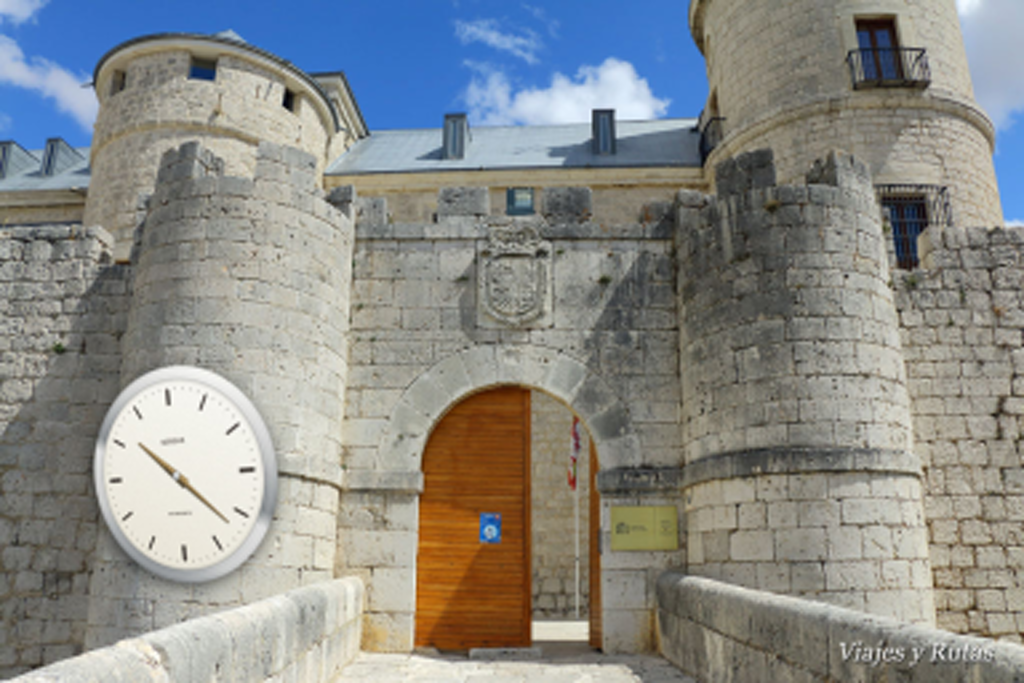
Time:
10.22
